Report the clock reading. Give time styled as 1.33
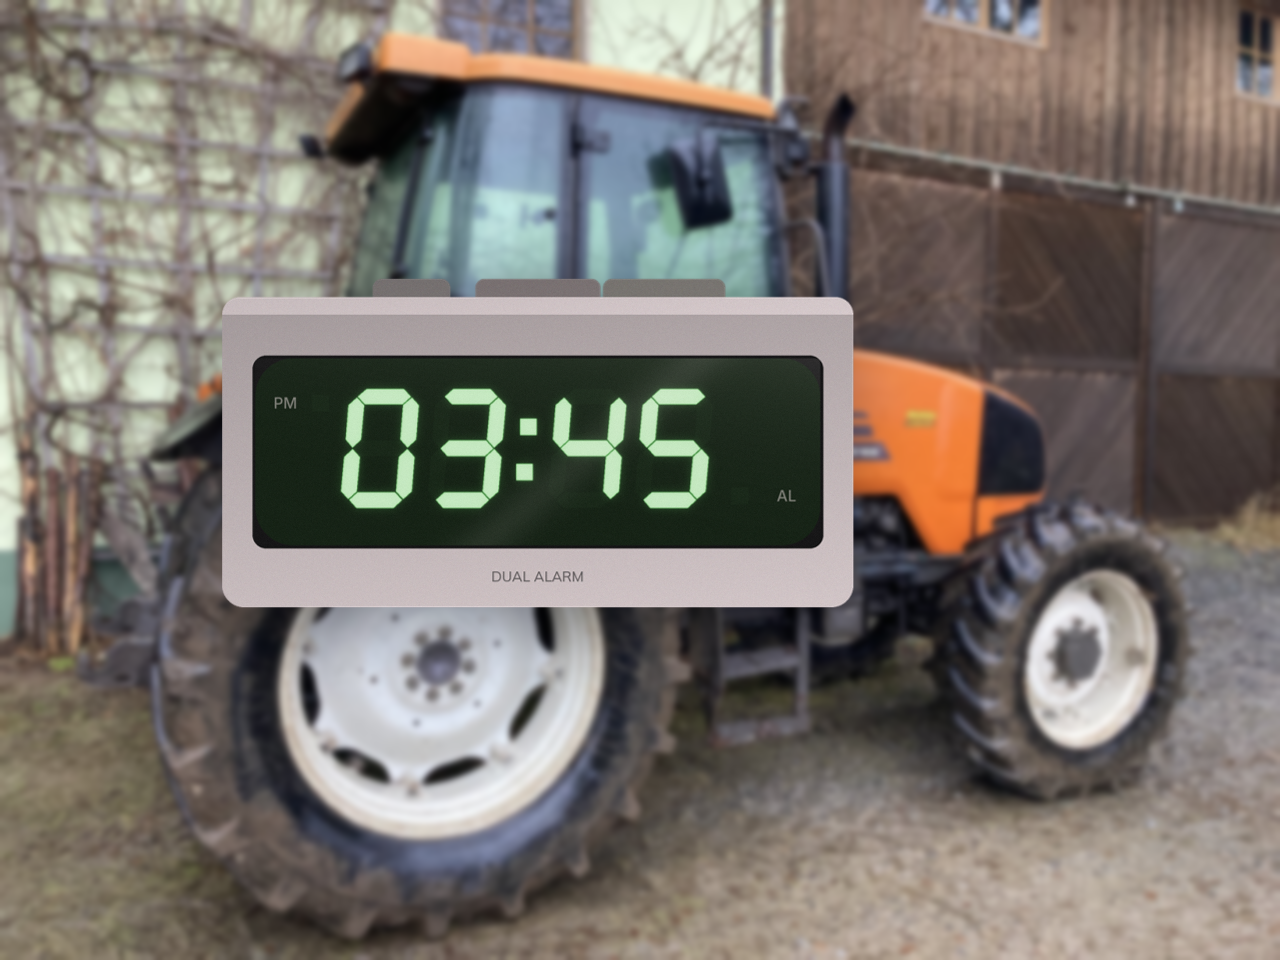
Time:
3.45
